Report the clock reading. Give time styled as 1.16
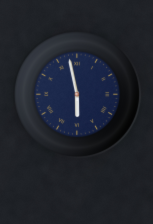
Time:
5.58
